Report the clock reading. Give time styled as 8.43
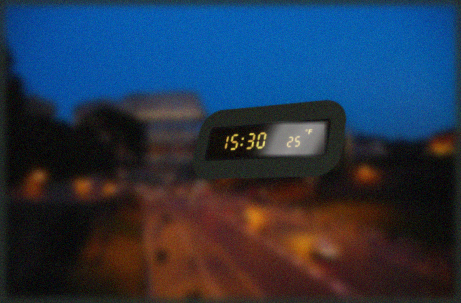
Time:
15.30
